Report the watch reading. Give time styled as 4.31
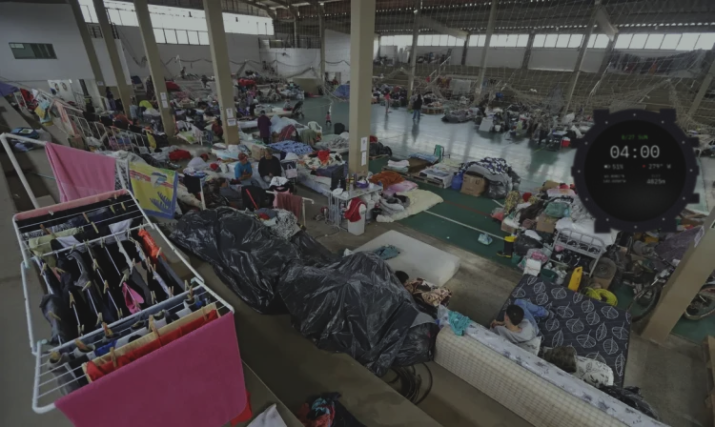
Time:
4.00
